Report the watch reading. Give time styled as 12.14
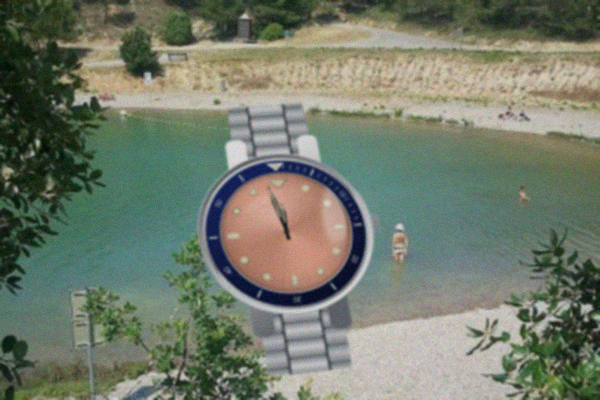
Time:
11.58
